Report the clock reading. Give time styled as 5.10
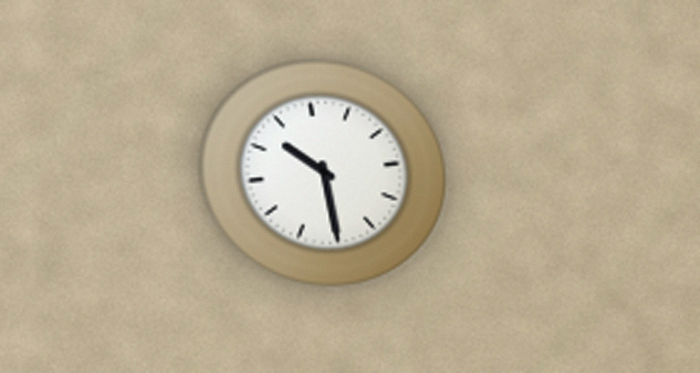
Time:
10.30
